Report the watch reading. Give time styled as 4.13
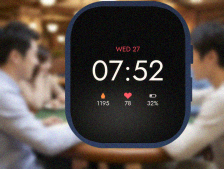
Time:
7.52
